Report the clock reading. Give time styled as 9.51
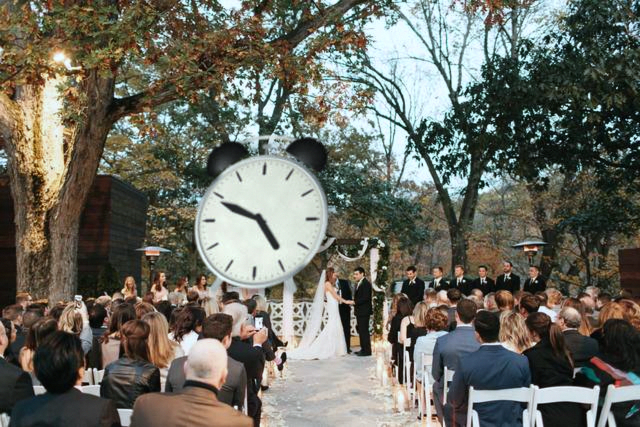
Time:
4.49
